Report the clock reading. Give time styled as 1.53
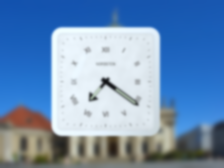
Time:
7.21
